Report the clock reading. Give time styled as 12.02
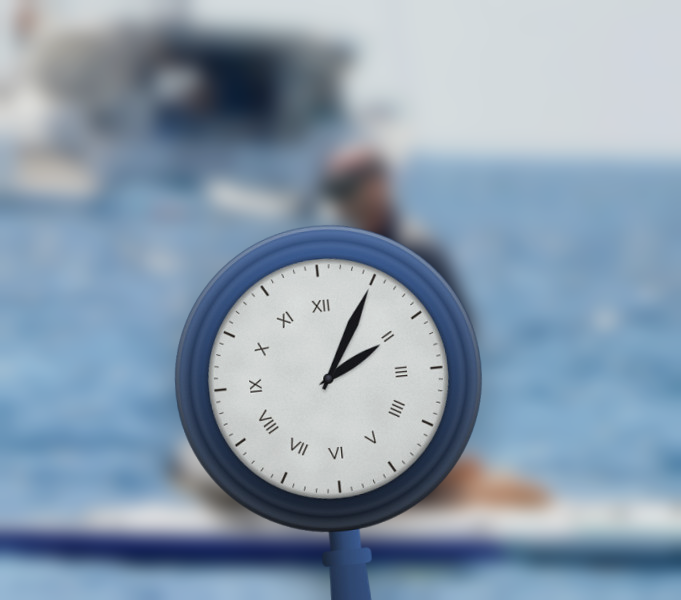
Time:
2.05
